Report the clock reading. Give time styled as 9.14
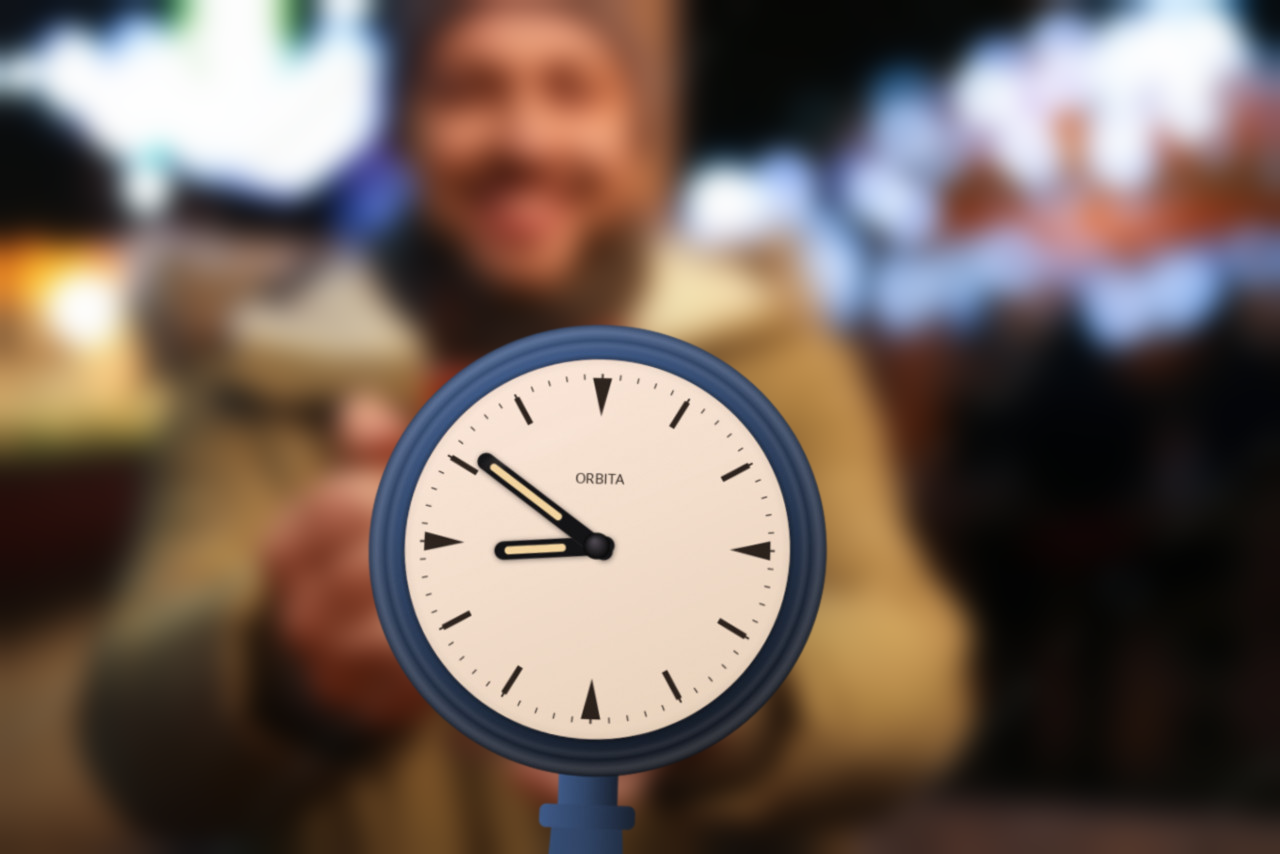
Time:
8.51
